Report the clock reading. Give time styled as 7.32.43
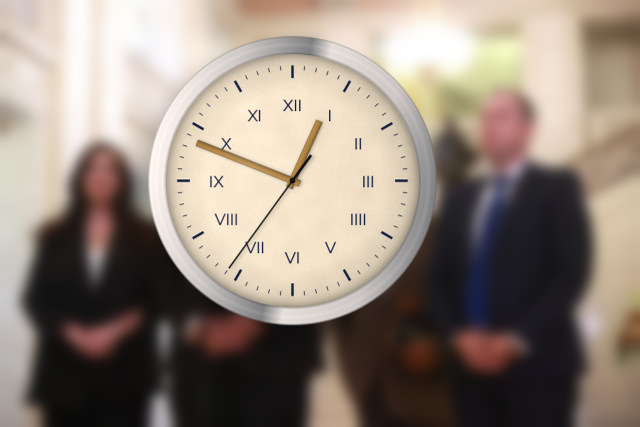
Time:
12.48.36
